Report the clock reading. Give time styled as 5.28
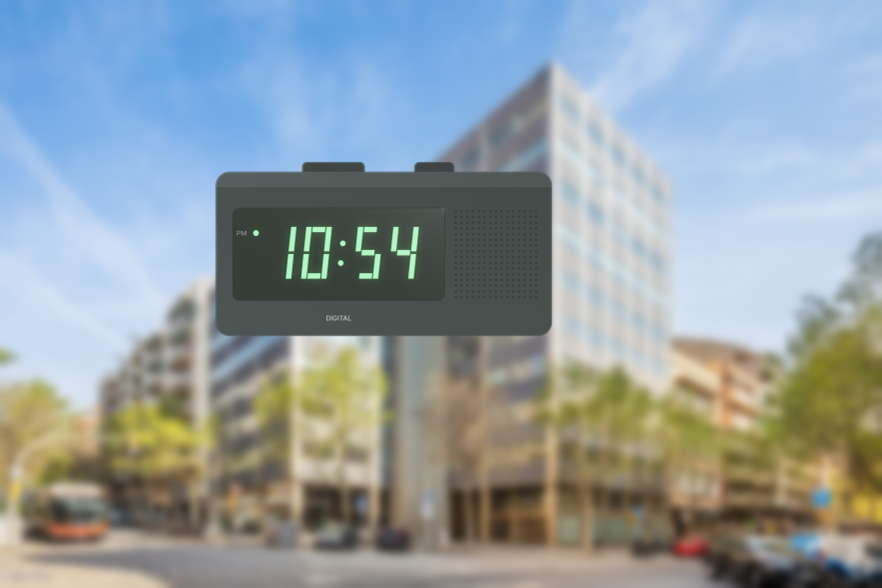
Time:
10.54
